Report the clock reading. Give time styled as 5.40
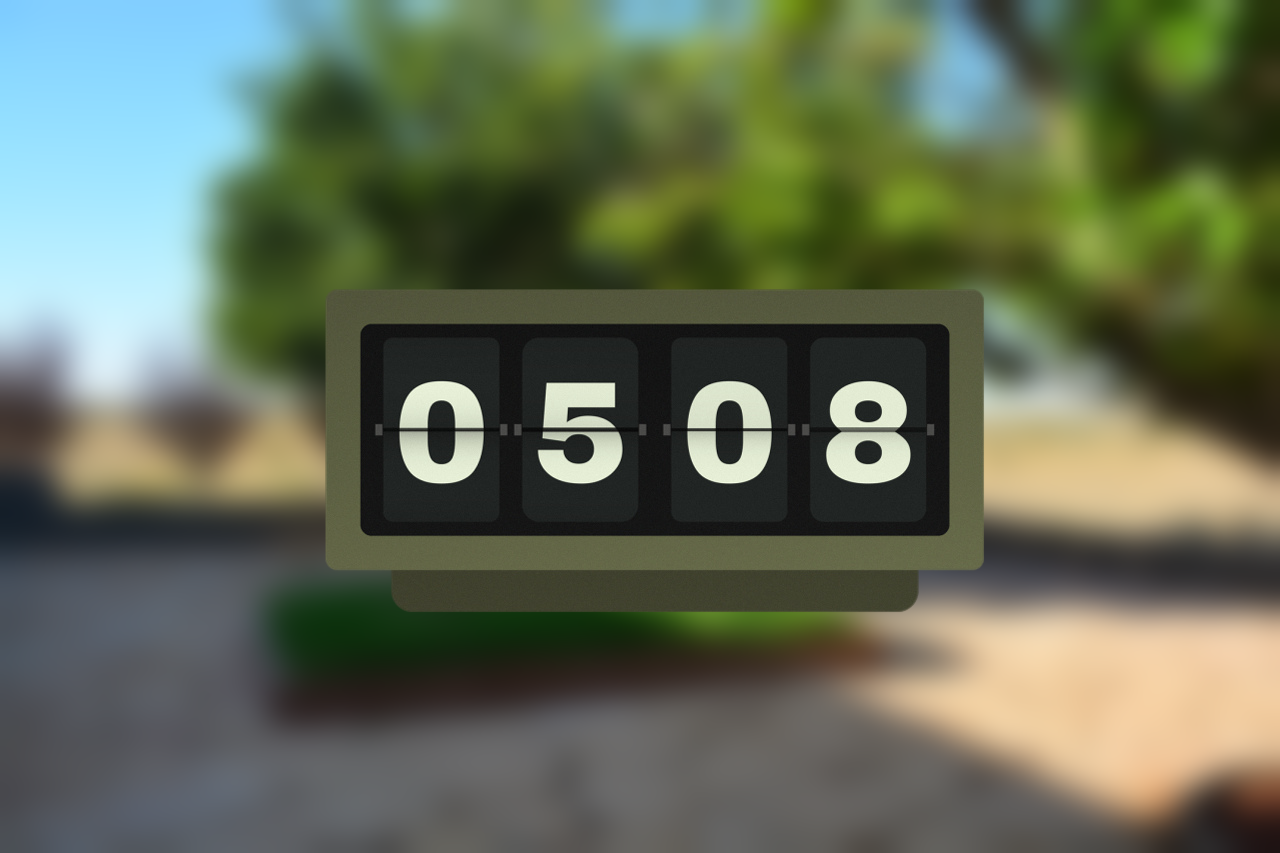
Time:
5.08
